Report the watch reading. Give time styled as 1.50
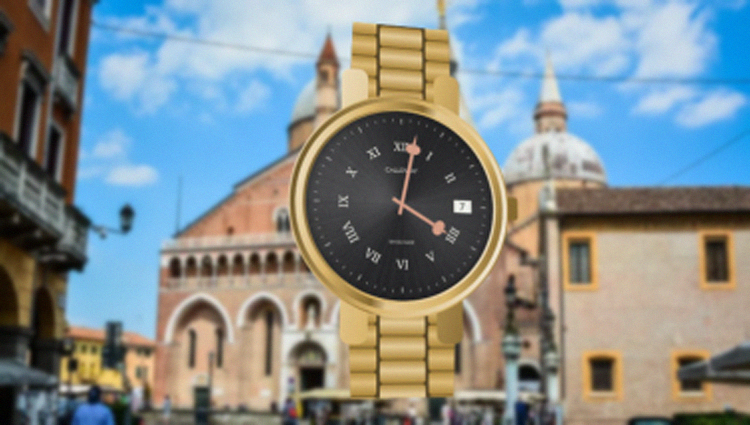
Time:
4.02
